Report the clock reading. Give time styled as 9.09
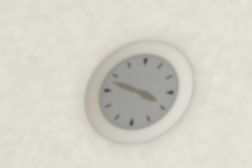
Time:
3.48
